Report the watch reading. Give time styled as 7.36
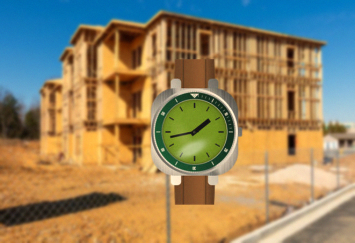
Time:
1.43
